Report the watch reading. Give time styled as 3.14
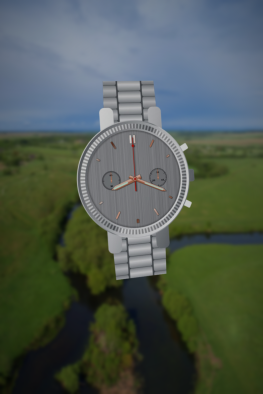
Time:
8.19
